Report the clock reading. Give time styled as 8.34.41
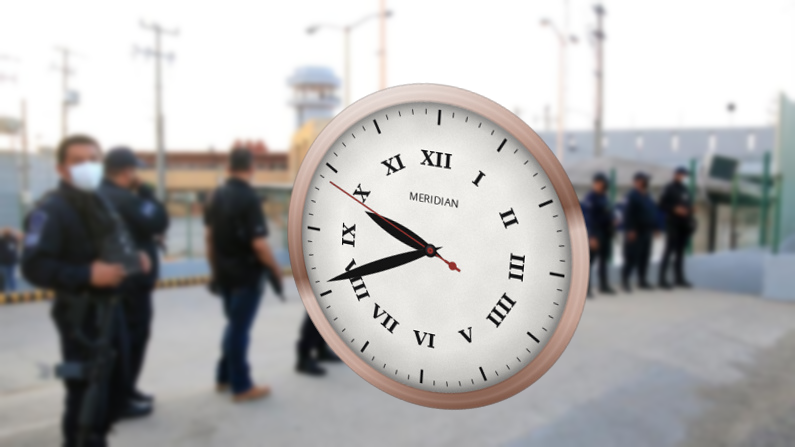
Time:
9.40.49
